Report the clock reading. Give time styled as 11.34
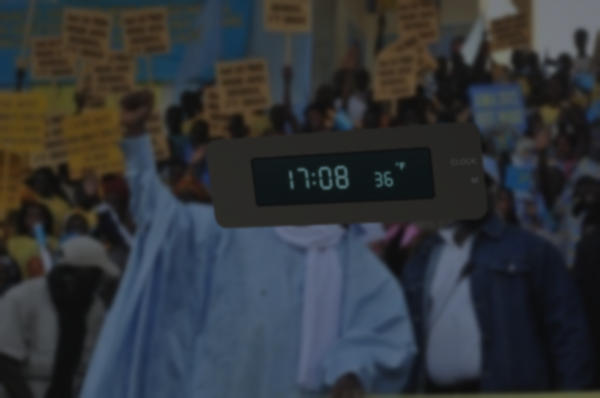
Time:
17.08
